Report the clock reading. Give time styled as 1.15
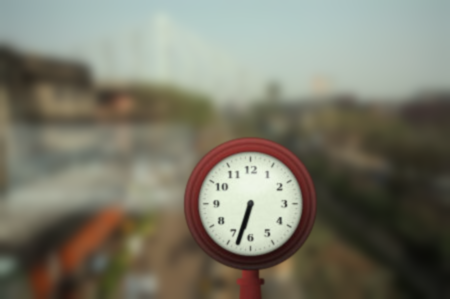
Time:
6.33
